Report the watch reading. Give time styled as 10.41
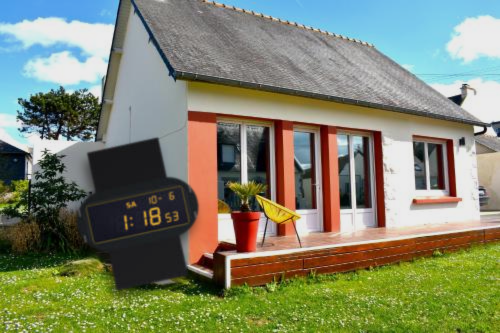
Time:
1.18
